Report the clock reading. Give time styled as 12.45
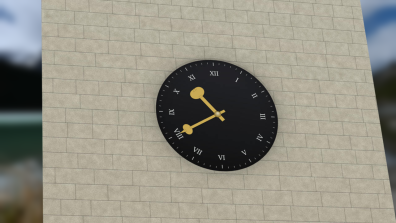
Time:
10.40
